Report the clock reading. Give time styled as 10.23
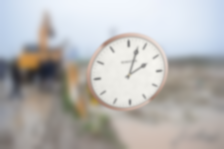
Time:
2.03
